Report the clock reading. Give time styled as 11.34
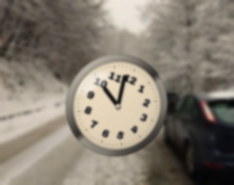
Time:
9.58
